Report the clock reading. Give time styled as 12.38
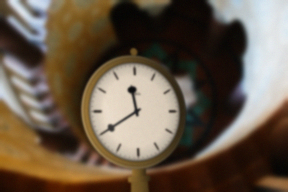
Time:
11.40
